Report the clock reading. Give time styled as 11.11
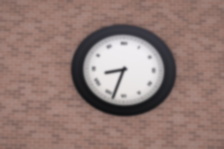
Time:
8.33
